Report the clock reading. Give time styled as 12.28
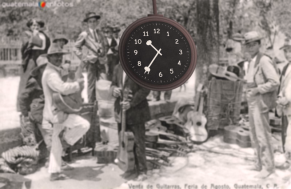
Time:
10.36
